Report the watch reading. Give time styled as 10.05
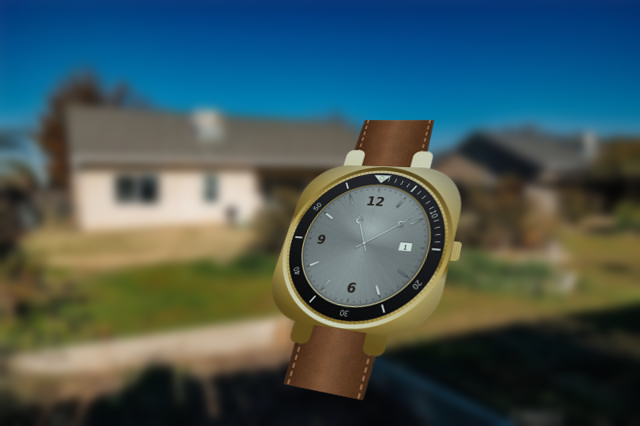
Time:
11.09
